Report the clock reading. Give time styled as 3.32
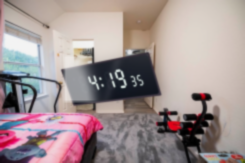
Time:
4.19
